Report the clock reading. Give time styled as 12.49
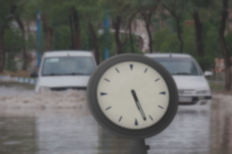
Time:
5.27
